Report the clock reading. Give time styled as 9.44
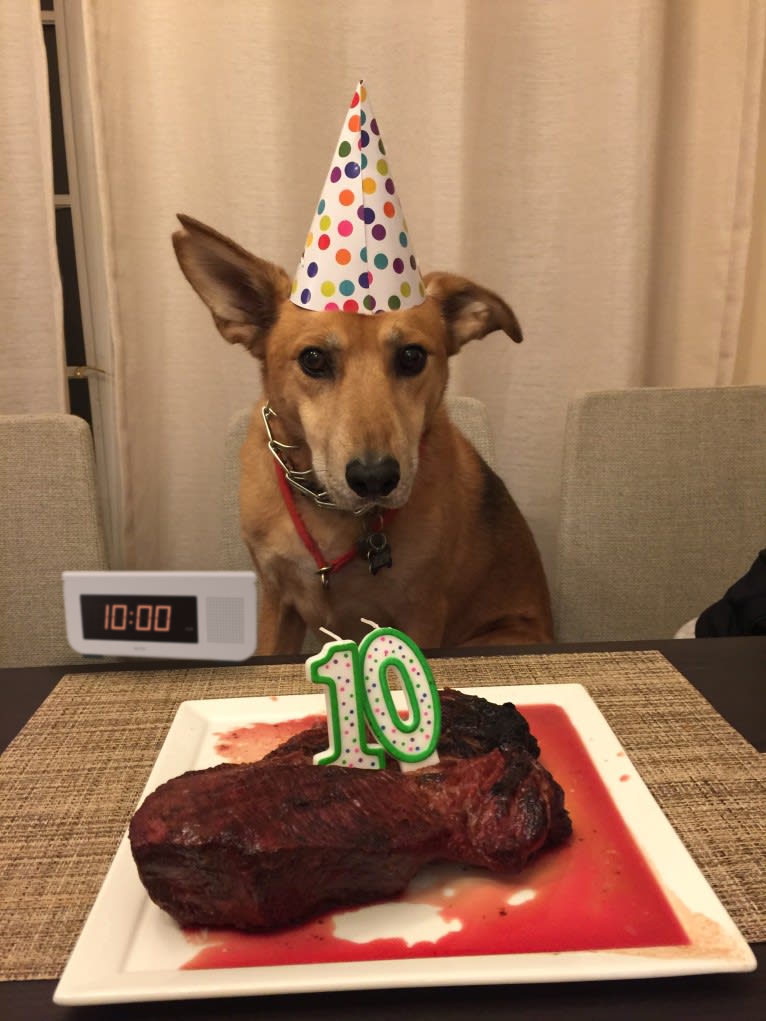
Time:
10.00
